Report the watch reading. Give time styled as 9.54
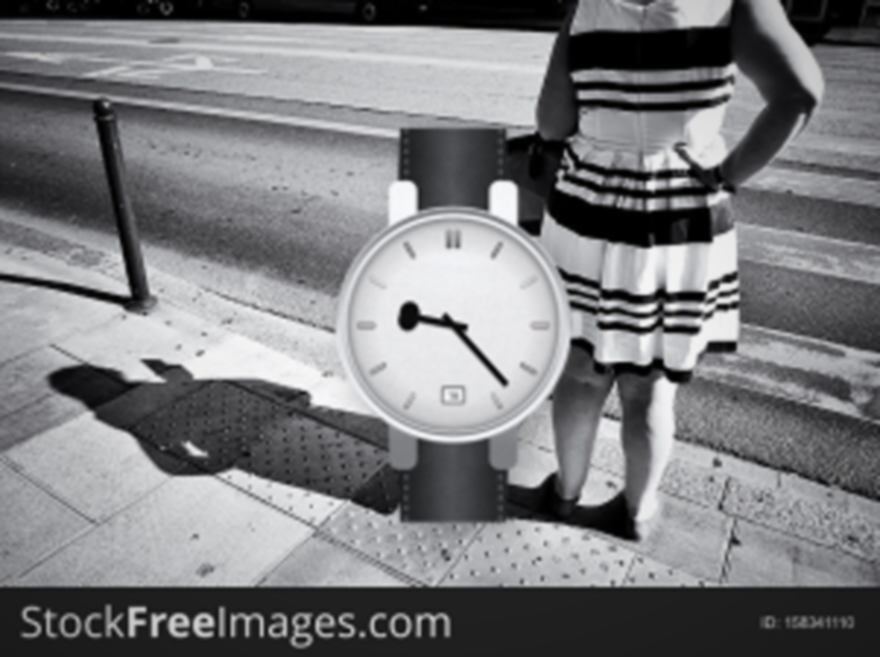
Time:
9.23
